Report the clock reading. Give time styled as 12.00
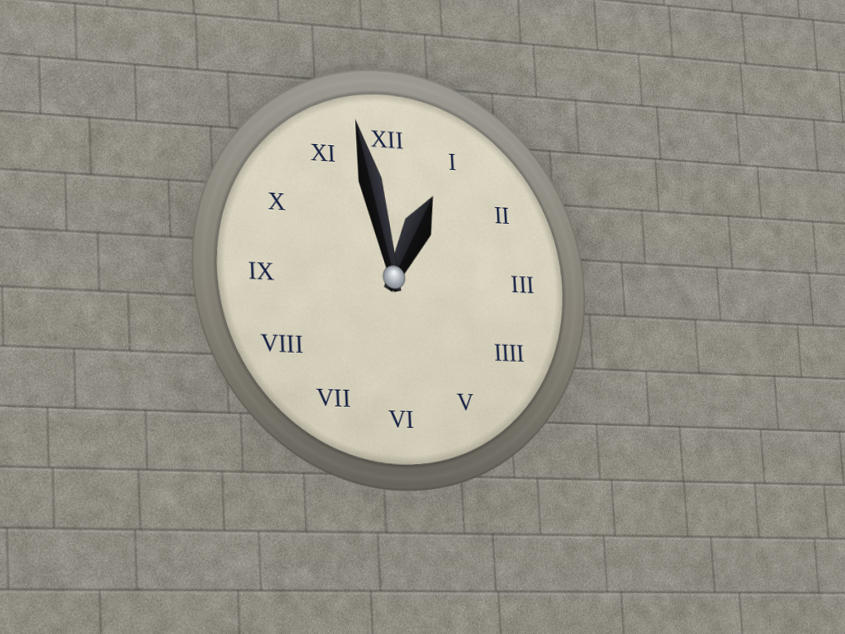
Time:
12.58
